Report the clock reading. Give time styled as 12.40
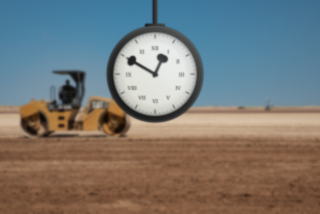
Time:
12.50
